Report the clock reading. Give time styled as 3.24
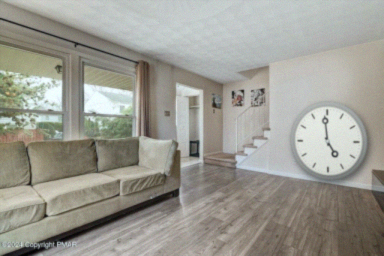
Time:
4.59
